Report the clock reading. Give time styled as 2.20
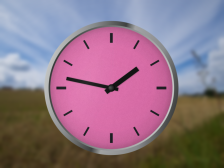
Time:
1.47
